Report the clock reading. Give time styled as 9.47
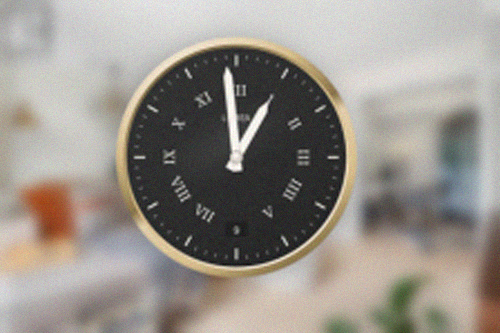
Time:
12.59
